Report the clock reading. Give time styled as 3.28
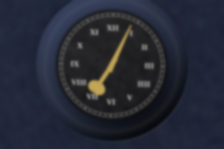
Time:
7.04
